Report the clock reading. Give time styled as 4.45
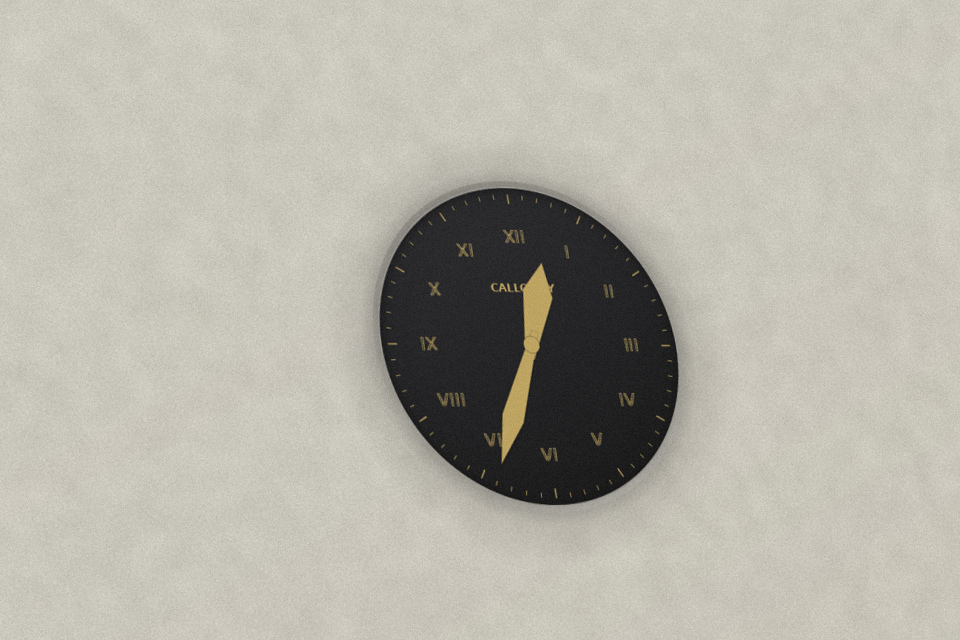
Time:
12.34
